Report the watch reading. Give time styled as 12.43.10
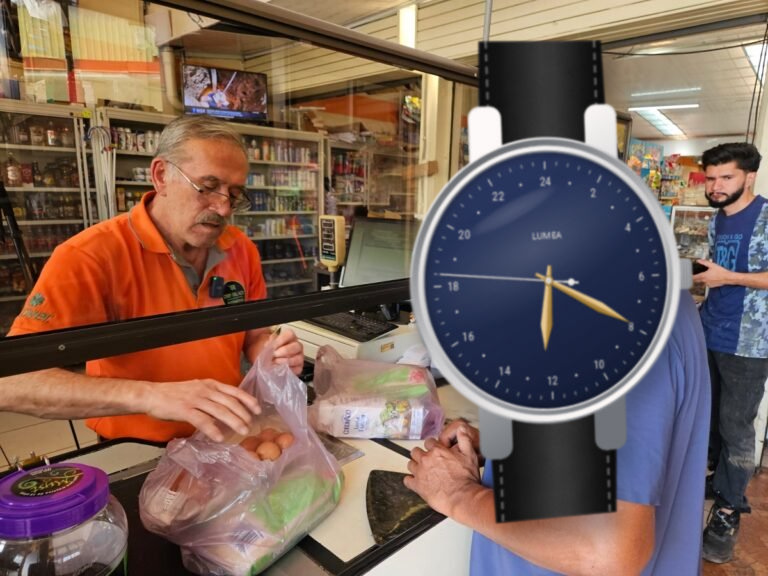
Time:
12.19.46
